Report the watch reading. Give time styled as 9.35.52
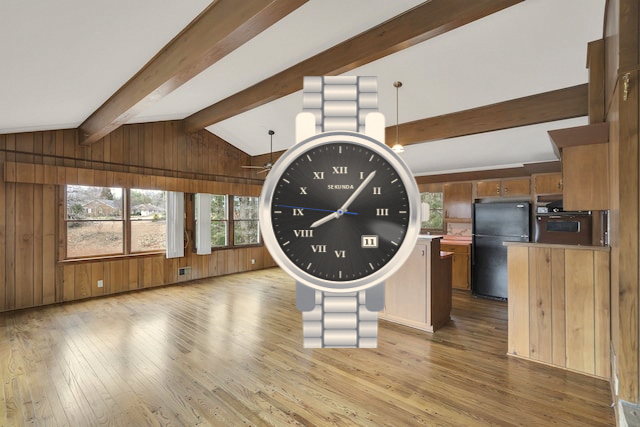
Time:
8.06.46
